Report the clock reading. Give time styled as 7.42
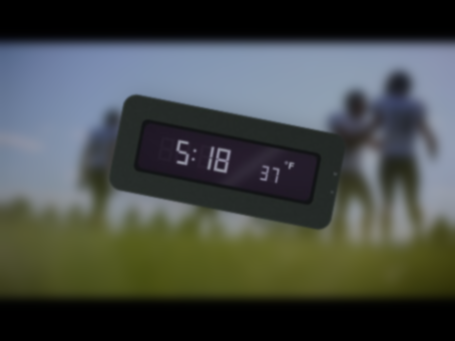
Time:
5.18
